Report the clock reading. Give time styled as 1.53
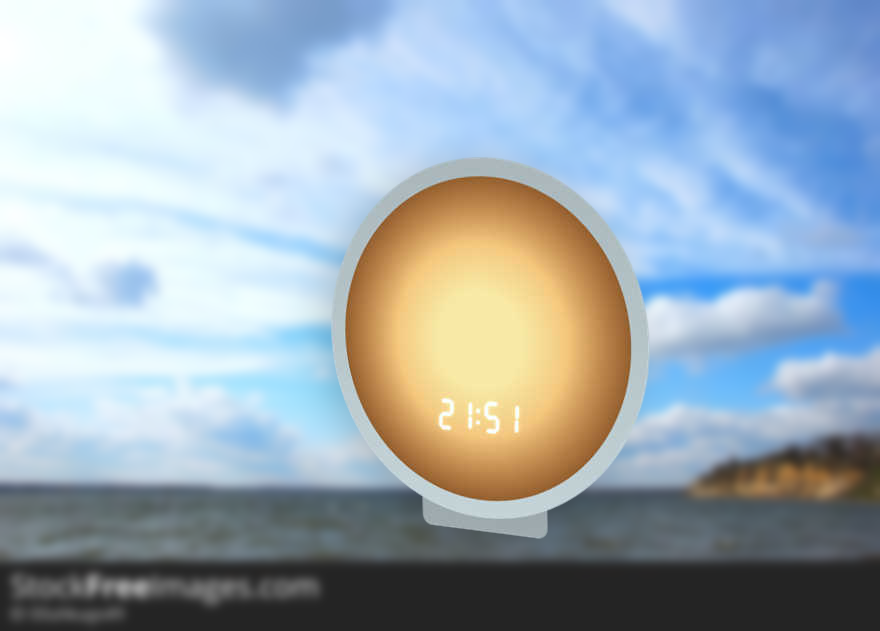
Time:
21.51
